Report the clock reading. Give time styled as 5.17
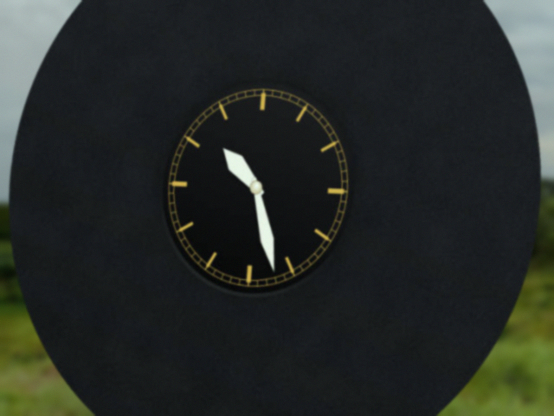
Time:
10.27
